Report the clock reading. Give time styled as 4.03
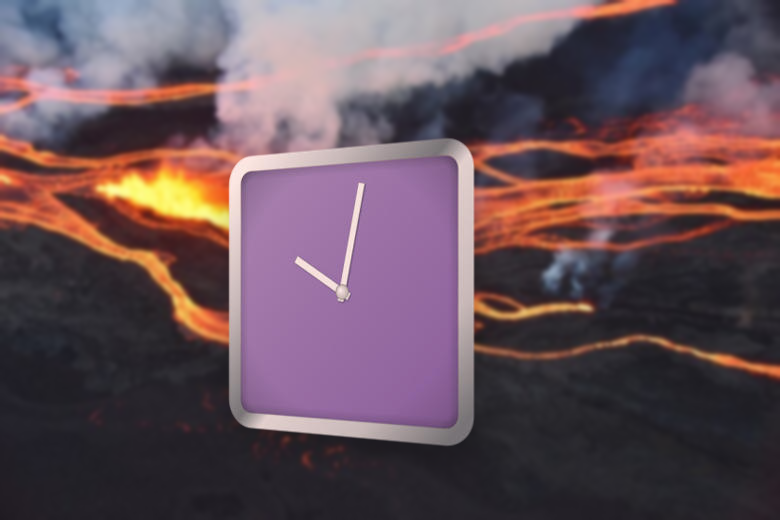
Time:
10.02
